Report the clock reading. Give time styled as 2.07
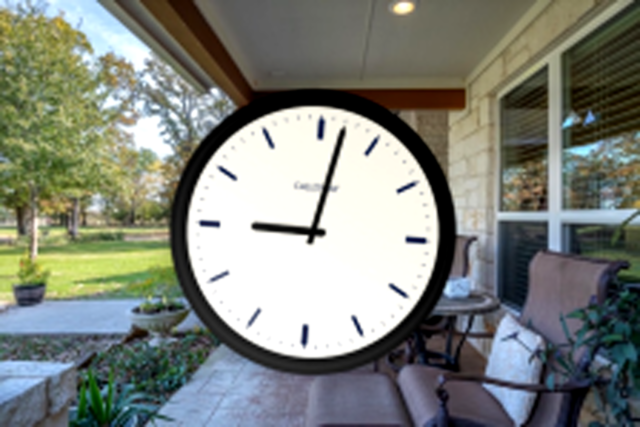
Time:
9.02
